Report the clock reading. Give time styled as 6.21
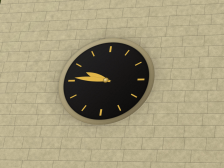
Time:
9.46
